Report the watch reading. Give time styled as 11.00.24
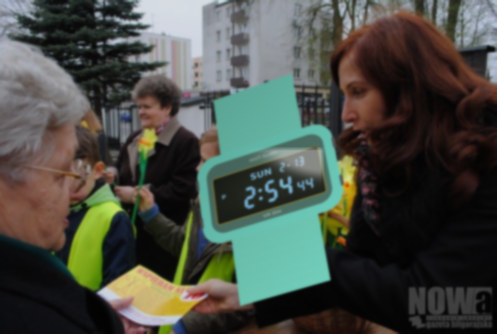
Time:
2.54.44
